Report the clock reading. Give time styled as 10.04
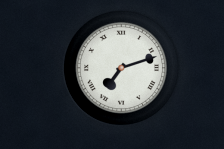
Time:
7.12
